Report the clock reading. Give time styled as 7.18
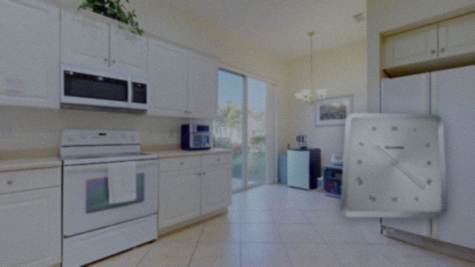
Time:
10.22
